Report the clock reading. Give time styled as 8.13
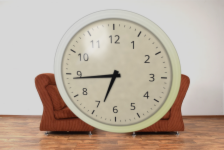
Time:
6.44
